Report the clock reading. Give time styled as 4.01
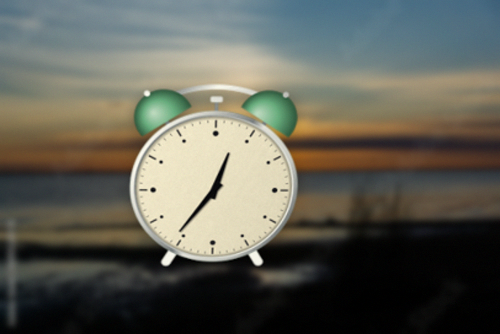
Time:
12.36
